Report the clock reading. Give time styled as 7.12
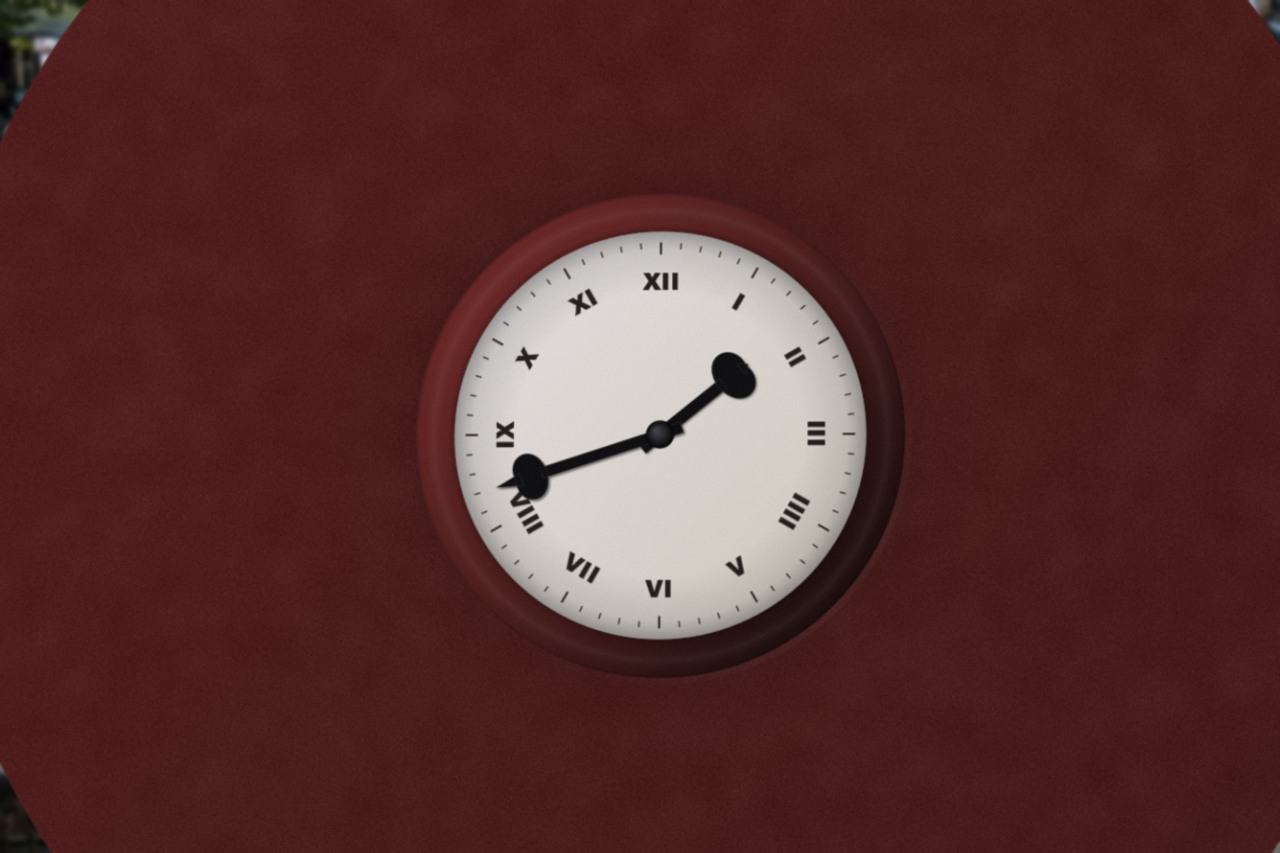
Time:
1.42
